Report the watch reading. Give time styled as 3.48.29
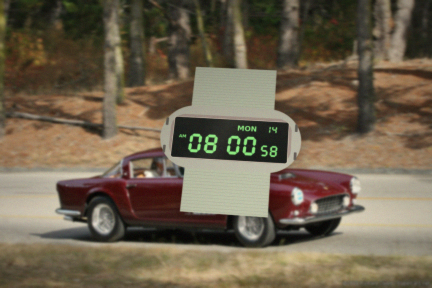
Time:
8.00.58
